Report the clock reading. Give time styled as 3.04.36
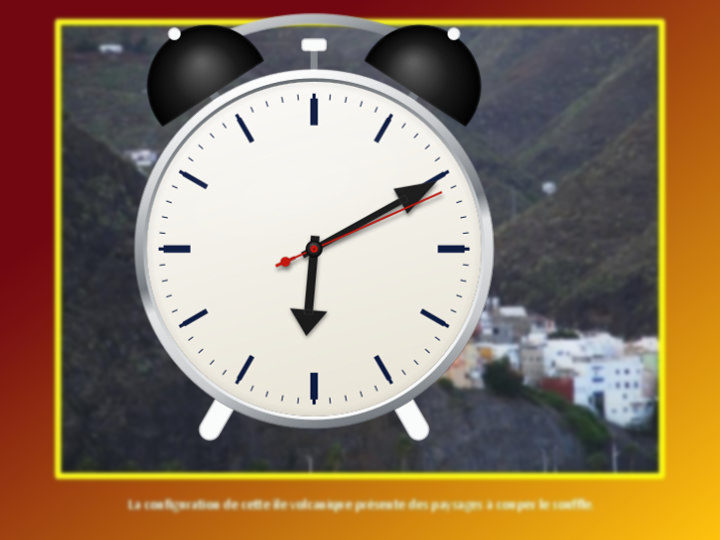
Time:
6.10.11
